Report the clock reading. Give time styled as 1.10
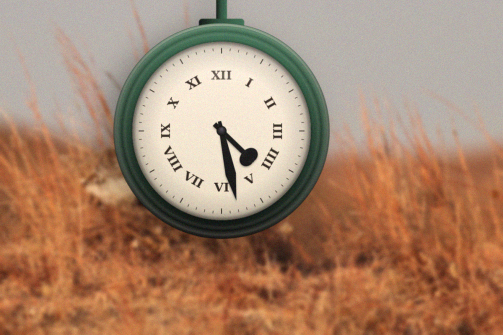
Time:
4.28
